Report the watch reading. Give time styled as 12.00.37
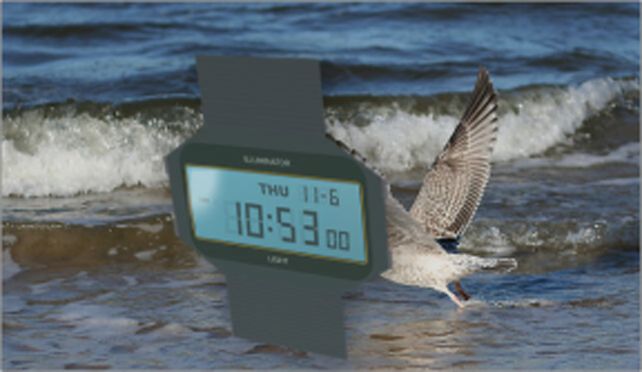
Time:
10.53.00
